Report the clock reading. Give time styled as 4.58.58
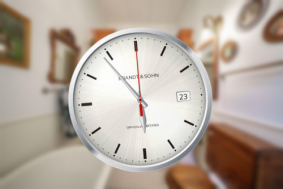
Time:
5.54.00
